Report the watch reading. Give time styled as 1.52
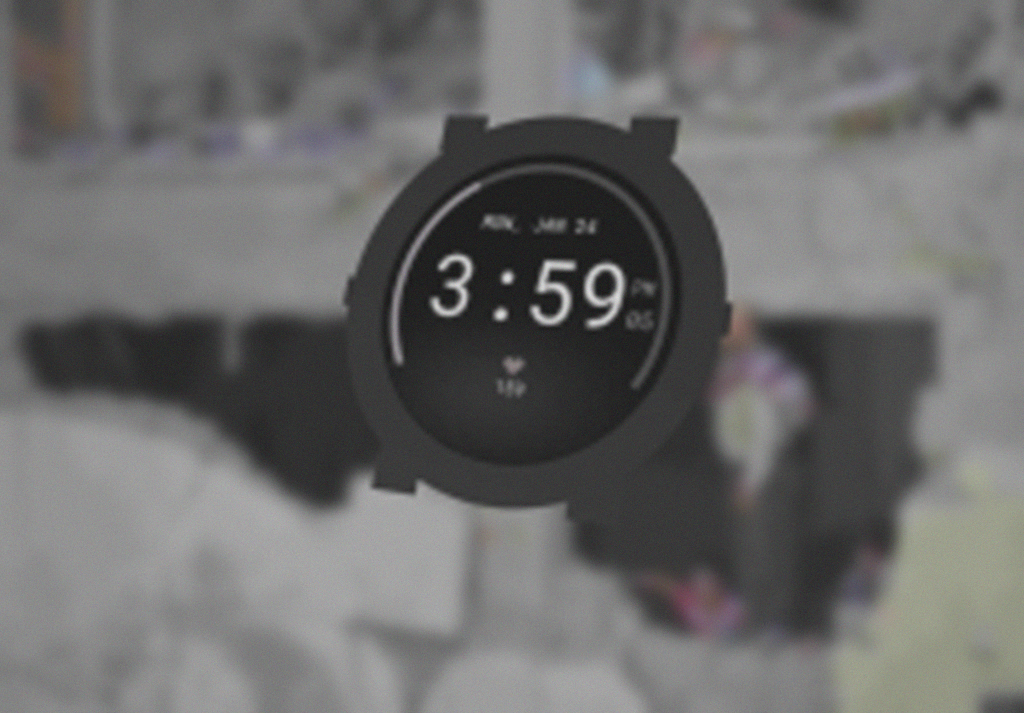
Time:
3.59
